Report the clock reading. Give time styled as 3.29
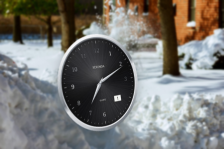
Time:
7.11
